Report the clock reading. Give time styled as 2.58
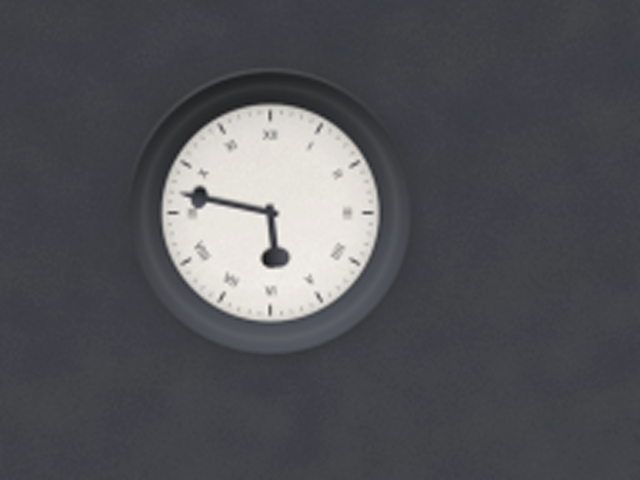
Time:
5.47
